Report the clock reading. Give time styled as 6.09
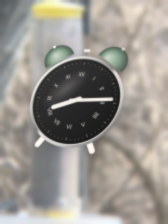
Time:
8.14
